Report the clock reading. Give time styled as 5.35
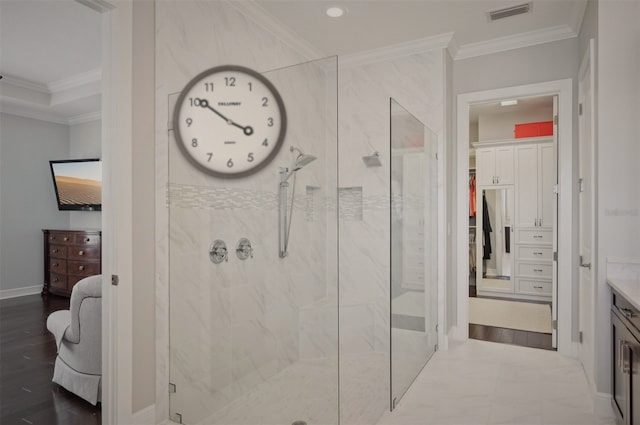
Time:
3.51
